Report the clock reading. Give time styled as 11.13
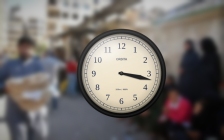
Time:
3.17
